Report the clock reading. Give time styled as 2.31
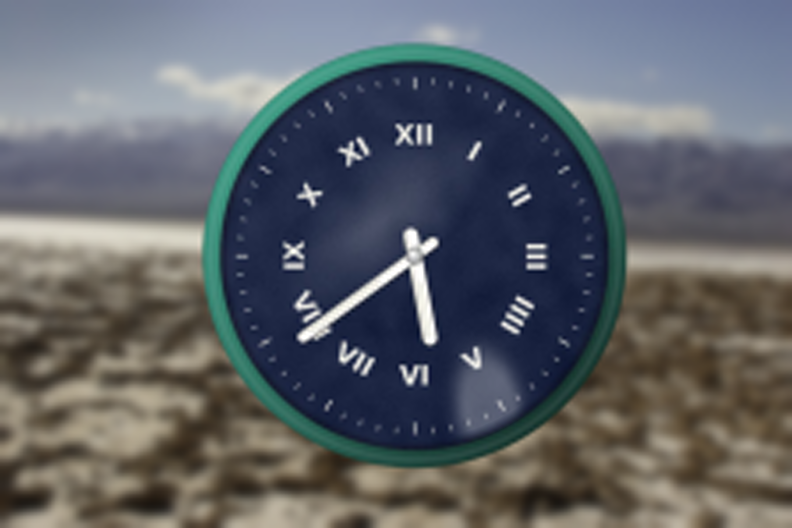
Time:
5.39
